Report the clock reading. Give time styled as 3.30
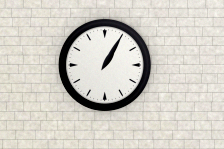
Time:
1.05
